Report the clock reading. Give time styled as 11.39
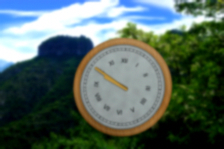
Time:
9.50
